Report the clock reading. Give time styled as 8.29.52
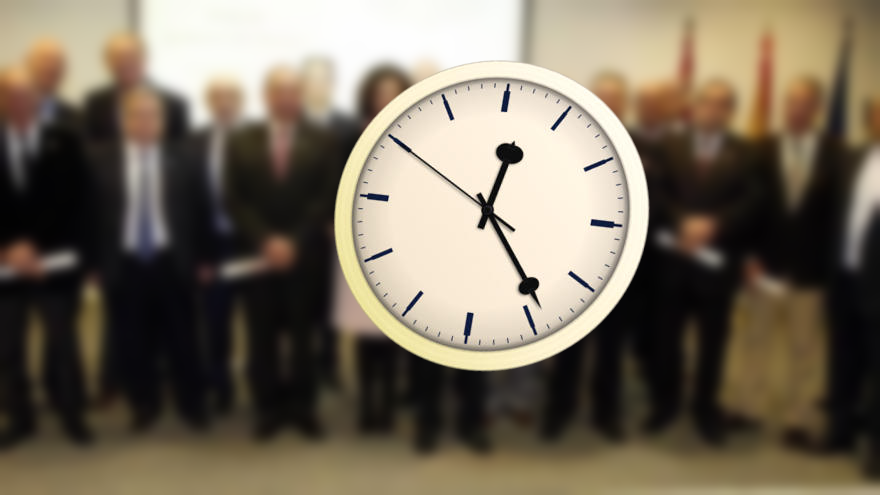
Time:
12.23.50
